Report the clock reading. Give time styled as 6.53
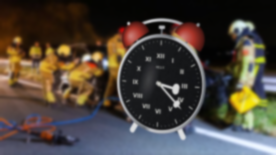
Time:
3.22
